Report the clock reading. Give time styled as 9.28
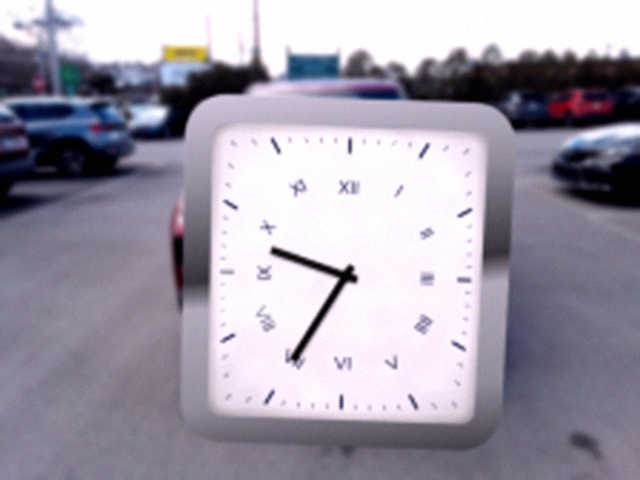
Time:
9.35
